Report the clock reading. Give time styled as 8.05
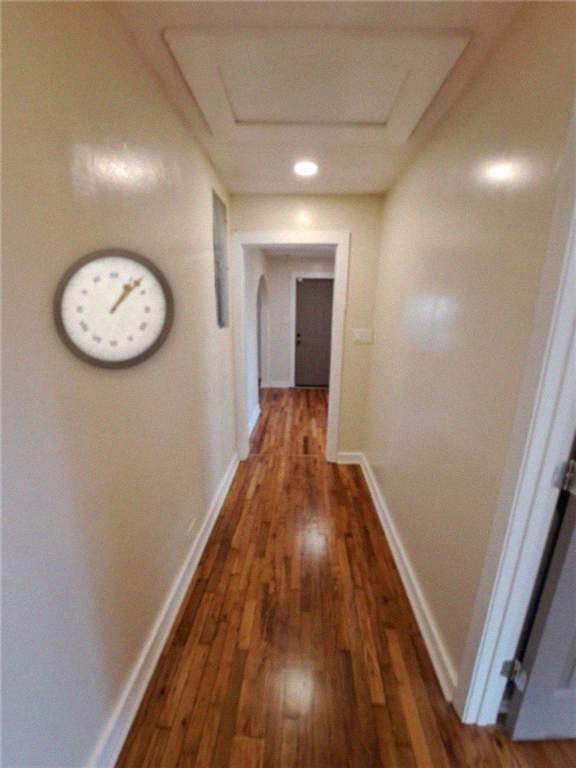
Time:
1.07
